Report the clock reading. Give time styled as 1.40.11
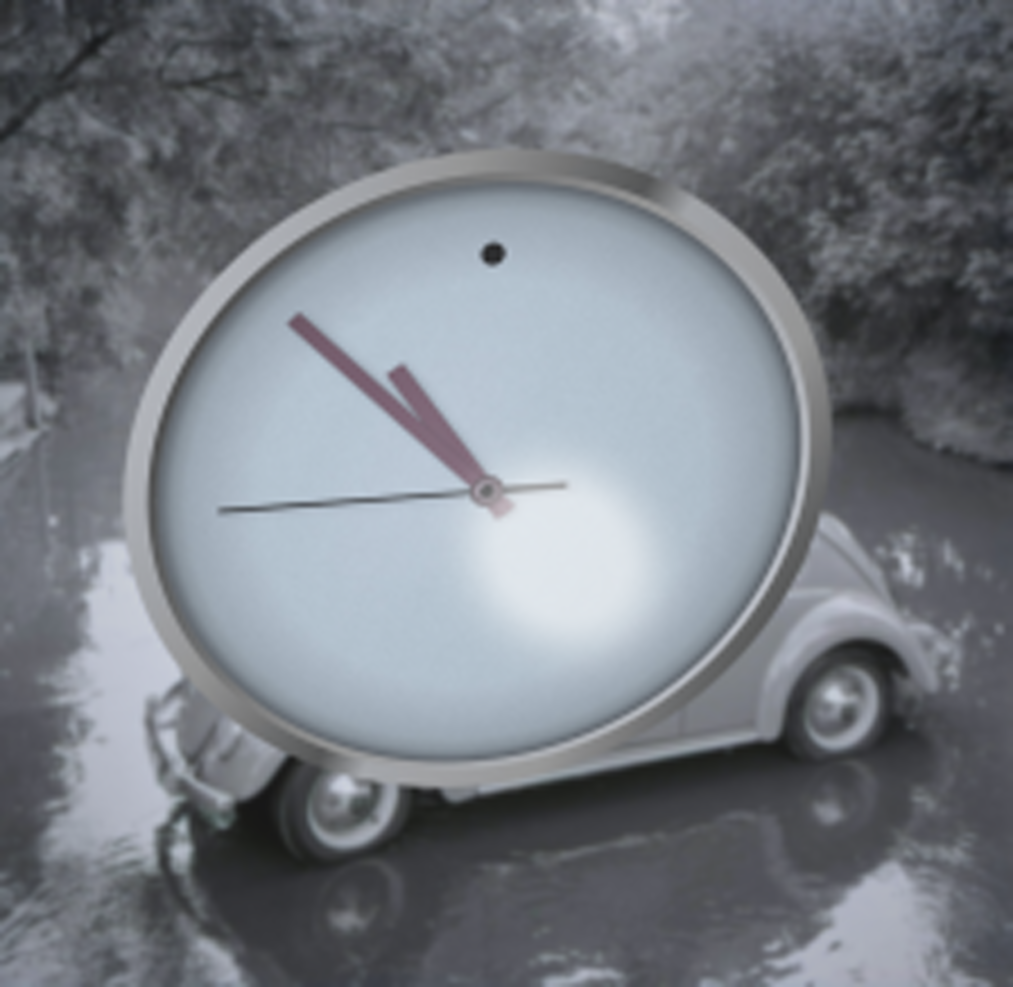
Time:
10.52.45
